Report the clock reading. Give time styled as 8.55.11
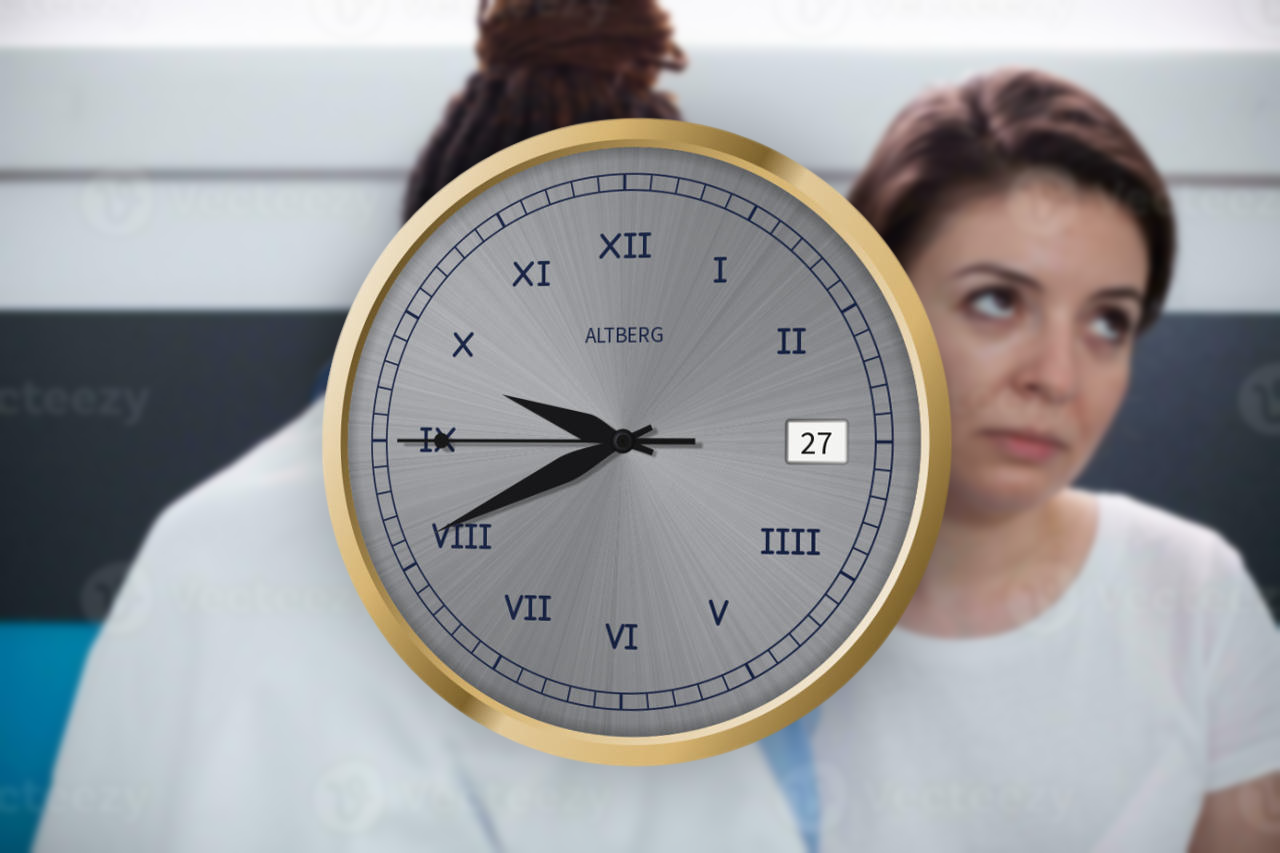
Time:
9.40.45
